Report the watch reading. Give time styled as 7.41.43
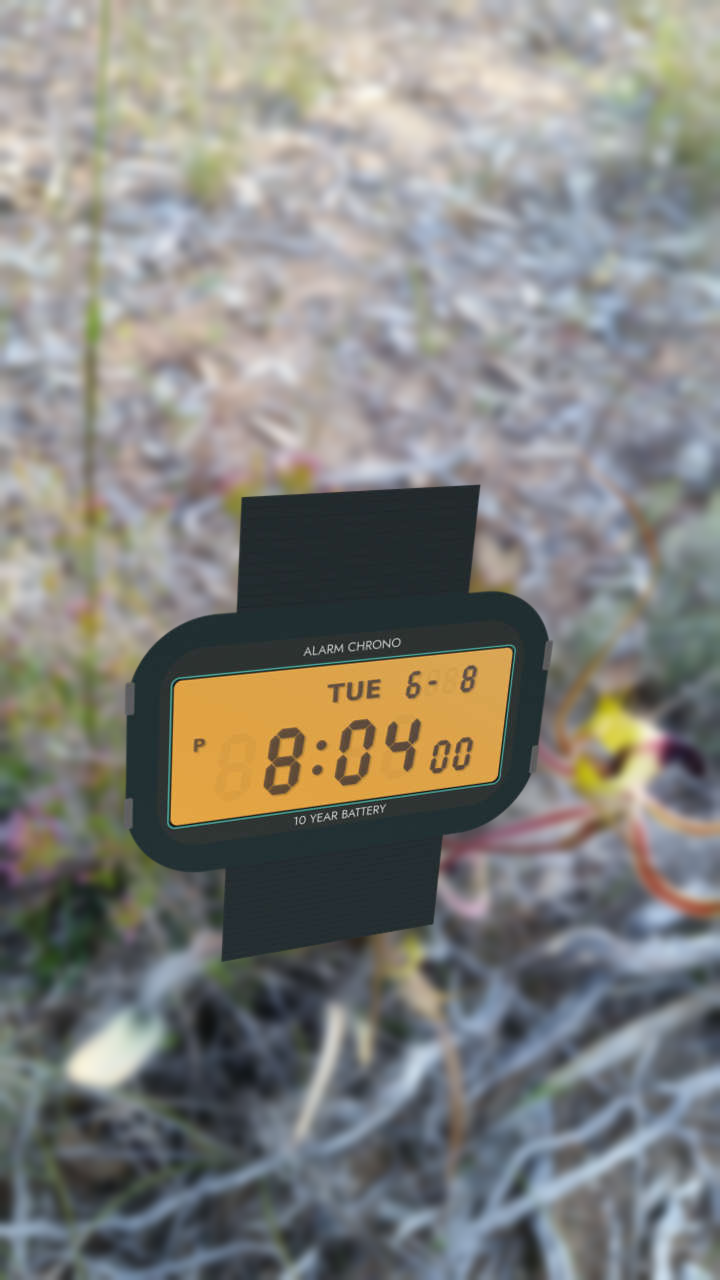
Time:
8.04.00
